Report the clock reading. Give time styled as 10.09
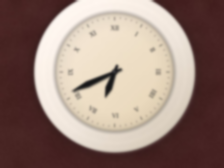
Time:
6.41
